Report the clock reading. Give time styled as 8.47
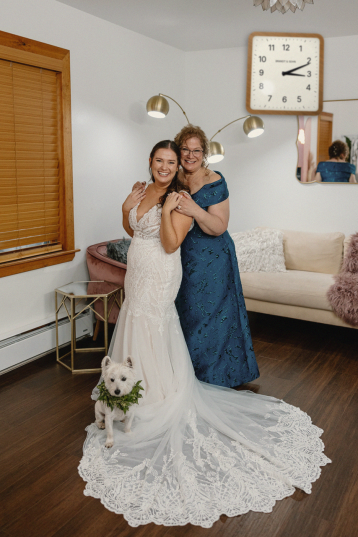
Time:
3.11
